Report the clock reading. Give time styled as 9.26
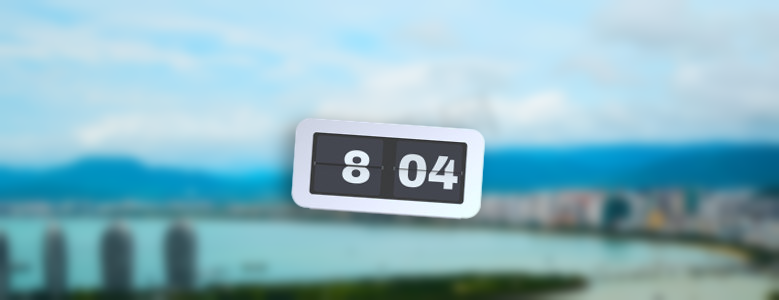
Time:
8.04
